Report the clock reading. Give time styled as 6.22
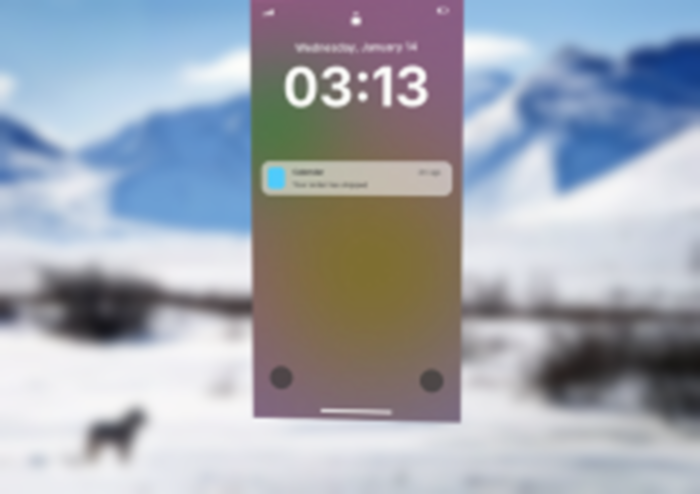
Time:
3.13
